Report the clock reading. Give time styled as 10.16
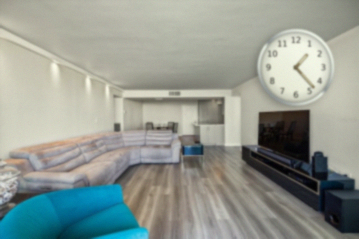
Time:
1.23
